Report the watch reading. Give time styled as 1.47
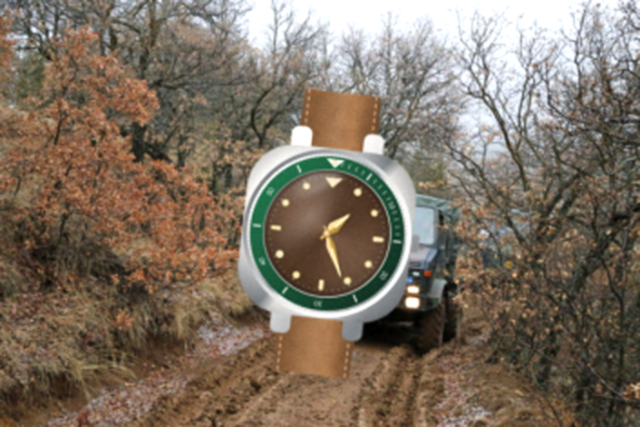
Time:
1.26
